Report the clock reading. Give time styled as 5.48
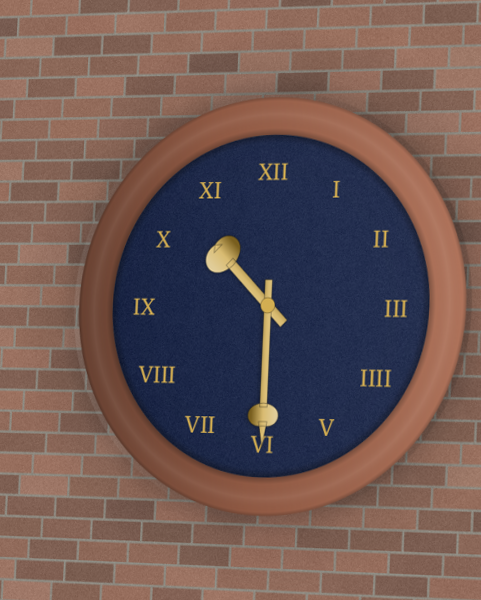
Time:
10.30
